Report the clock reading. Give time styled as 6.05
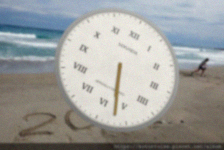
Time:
5.27
